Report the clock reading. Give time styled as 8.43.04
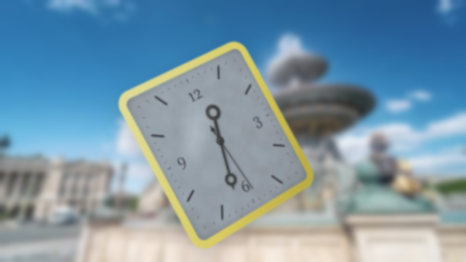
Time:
12.32.29
